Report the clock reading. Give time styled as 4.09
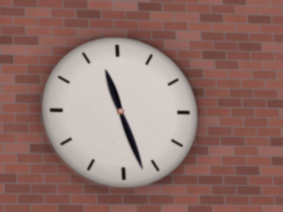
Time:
11.27
